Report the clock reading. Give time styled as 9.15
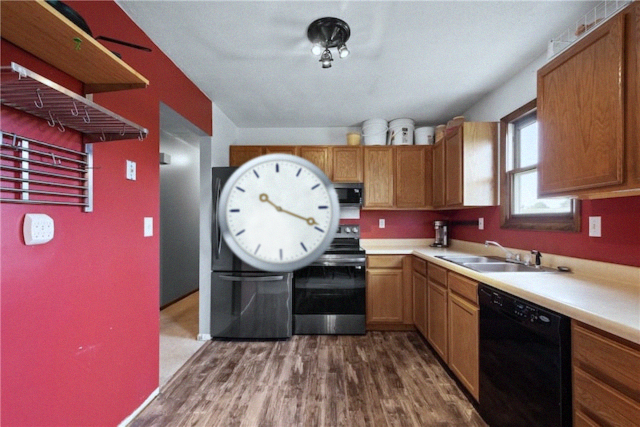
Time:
10.19
